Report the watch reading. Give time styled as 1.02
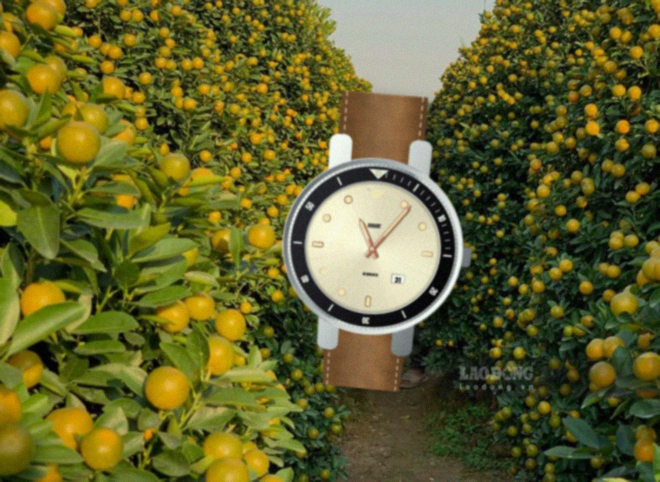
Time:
11.06
